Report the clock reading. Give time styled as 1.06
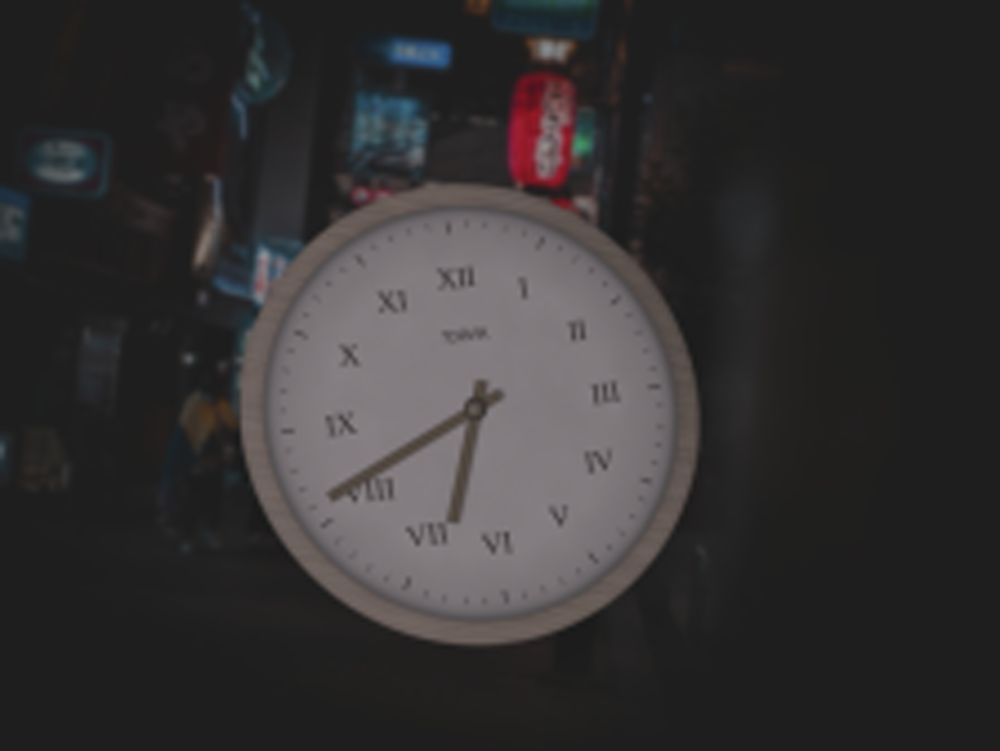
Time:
6.41
